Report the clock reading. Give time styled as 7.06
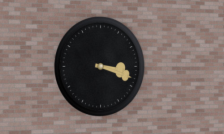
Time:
3.18
